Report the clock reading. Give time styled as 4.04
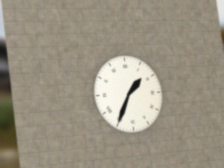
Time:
1.35
